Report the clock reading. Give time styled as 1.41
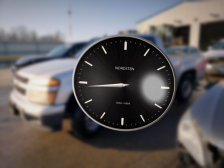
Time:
8.44
